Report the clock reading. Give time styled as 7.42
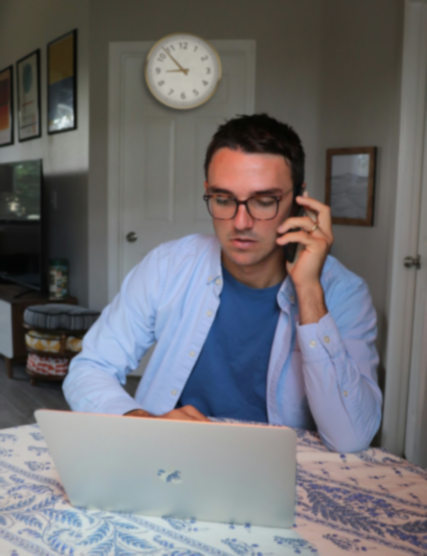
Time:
8.53
